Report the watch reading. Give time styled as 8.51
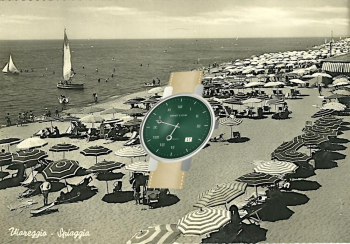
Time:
6.48
